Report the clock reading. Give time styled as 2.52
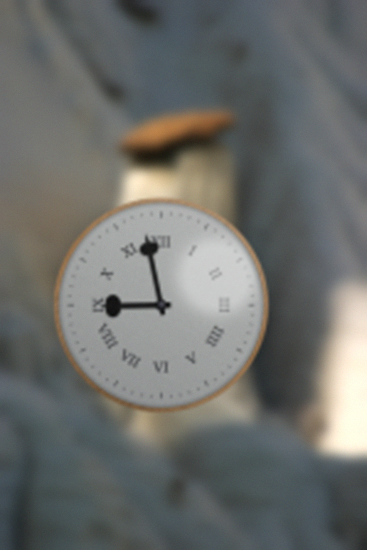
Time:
8.58
